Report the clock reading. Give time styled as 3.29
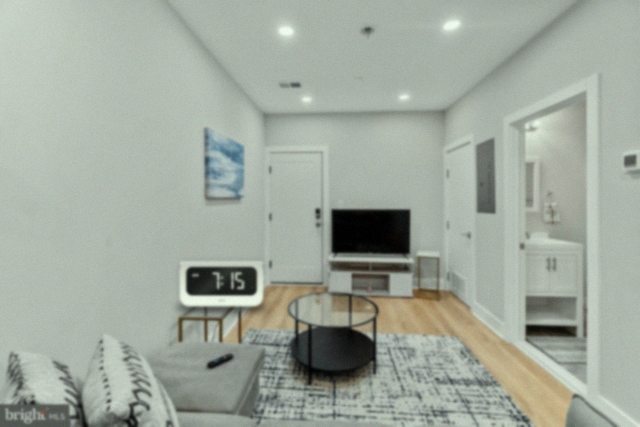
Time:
7.15
